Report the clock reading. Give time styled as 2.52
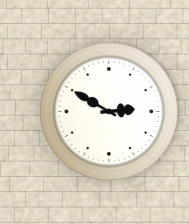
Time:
2.50
